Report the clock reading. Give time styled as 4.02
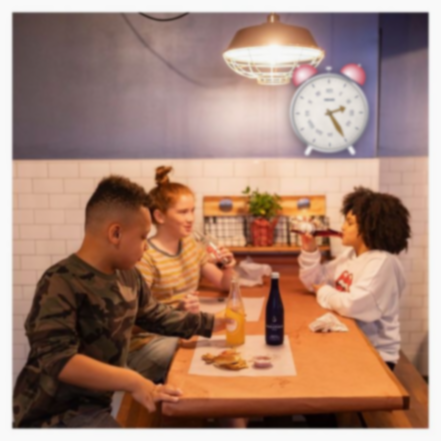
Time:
2.25
